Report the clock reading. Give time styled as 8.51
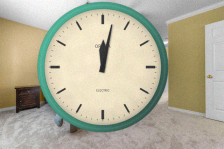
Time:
12.02
